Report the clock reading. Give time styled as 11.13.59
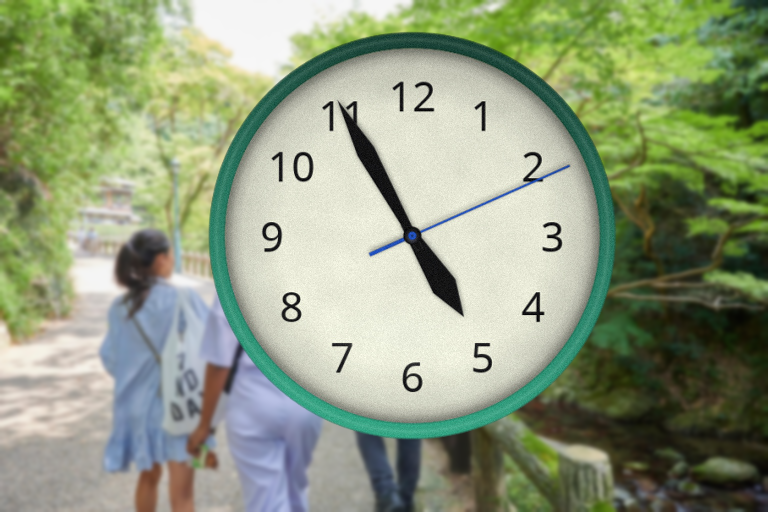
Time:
4.55.11
